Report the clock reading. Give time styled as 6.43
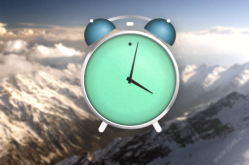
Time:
4.02
